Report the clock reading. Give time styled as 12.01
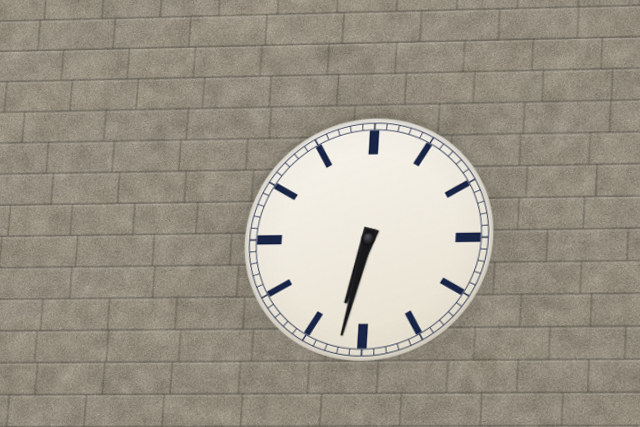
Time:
6.32
